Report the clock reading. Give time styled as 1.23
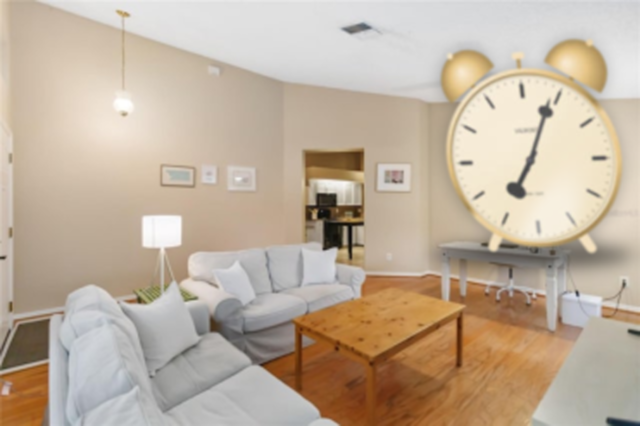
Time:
7.04
